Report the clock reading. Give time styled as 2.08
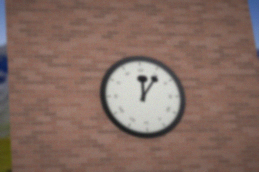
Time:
12.06
